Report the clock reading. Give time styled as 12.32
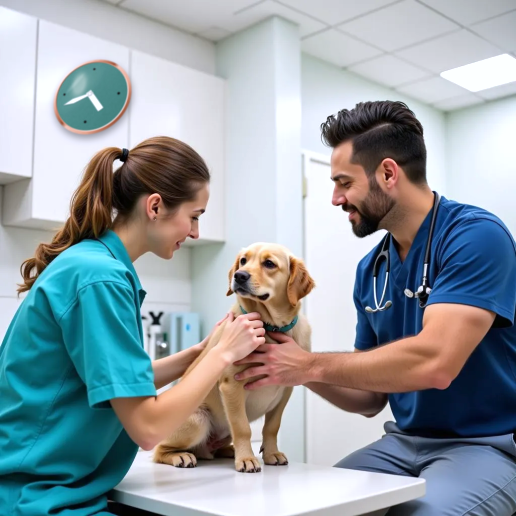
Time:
4.41
